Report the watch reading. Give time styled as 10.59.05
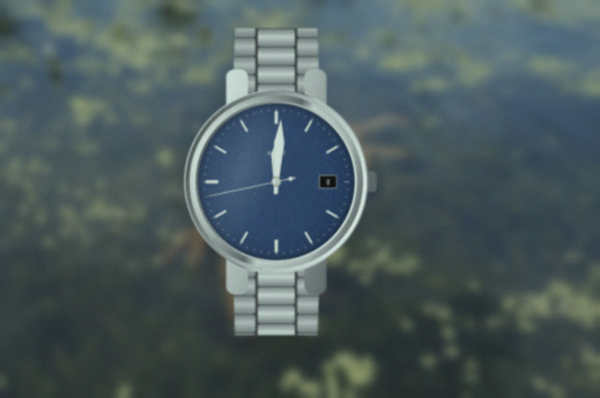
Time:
12.00.43
